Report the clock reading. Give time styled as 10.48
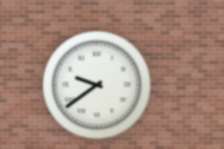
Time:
9.39
